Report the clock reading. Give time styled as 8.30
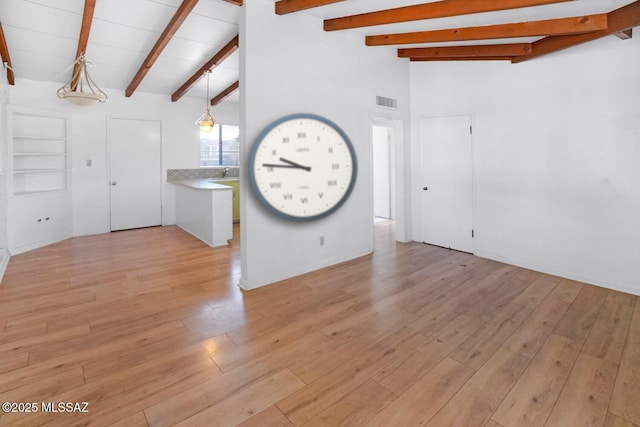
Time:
9.46
